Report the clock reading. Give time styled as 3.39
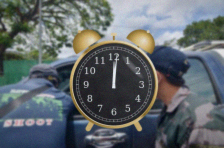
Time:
12.01
